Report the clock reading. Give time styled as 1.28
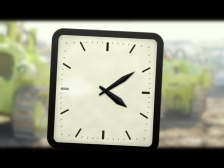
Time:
4.09
